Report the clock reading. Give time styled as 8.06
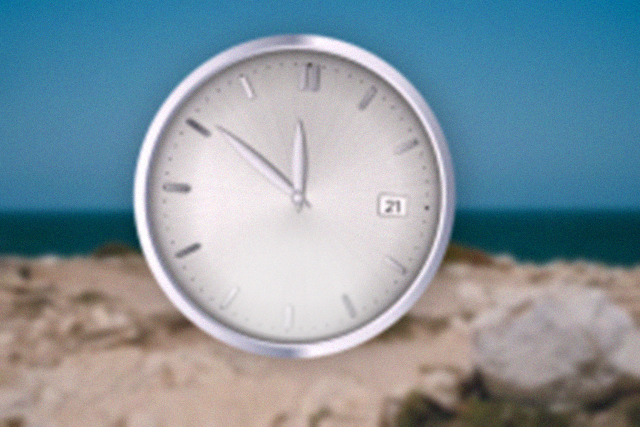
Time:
11.51
